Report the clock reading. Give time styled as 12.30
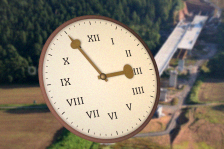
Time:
2.55
